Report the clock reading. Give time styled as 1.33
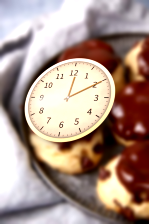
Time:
12.10
